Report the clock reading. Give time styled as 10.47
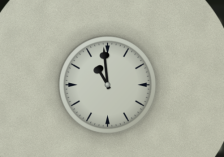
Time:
10.59
